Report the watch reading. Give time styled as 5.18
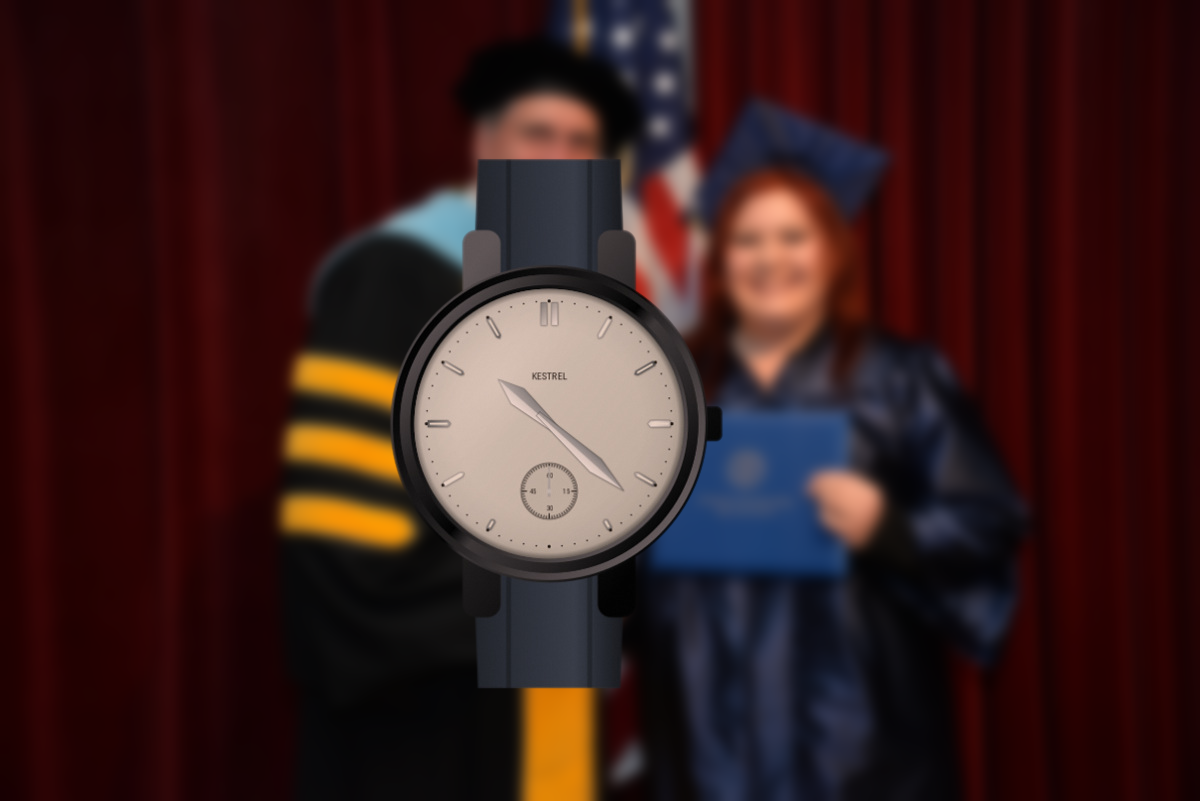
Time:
10.22
